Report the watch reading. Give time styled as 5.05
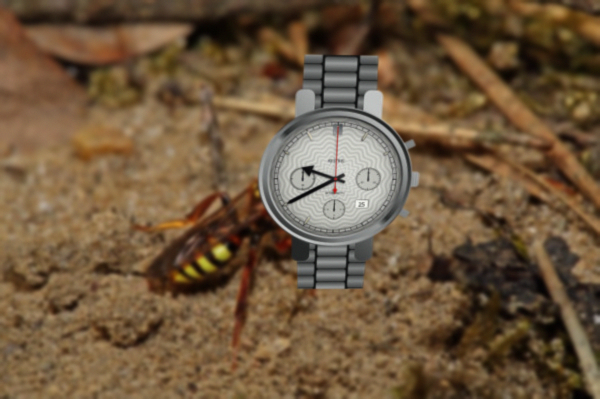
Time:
9.40
